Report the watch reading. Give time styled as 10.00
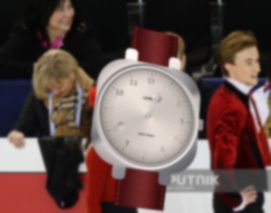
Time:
12.40
